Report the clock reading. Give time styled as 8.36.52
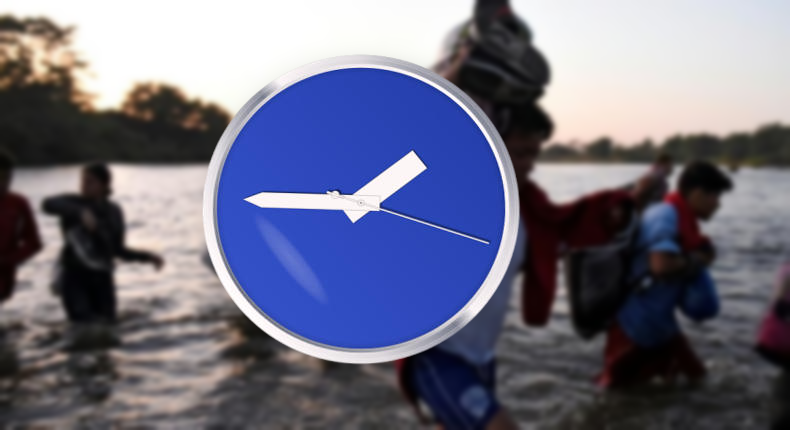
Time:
1.45.18
